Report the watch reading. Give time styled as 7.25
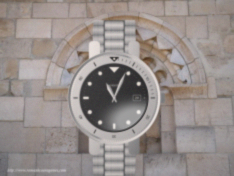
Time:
11.04
